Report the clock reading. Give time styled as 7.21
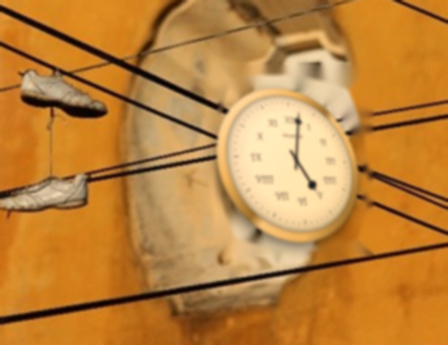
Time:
5.02
